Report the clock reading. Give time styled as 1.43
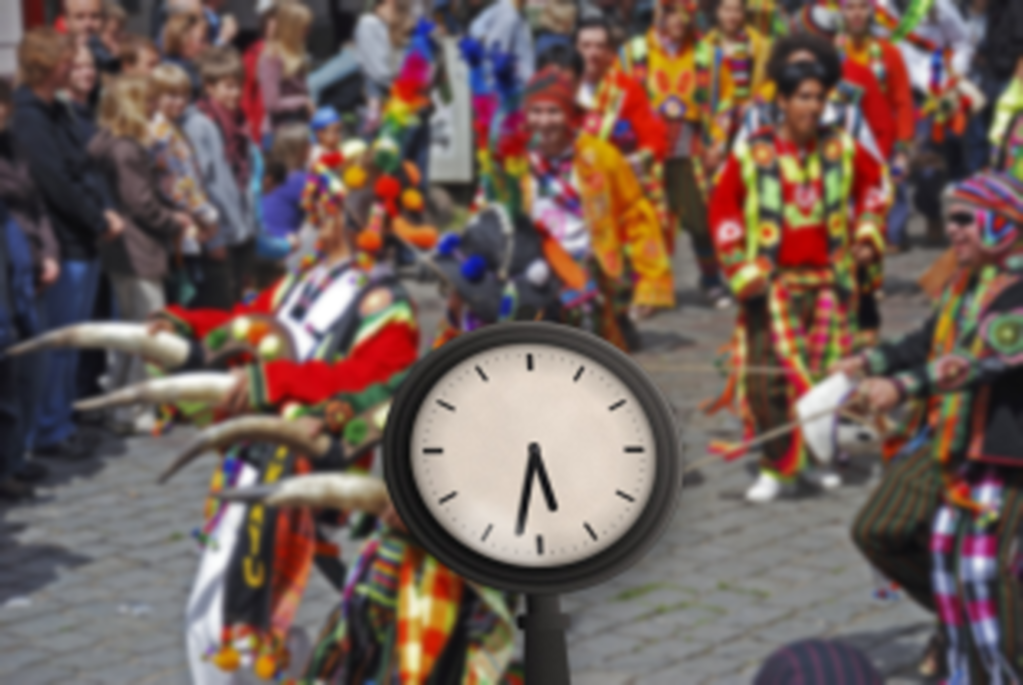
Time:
5.32
